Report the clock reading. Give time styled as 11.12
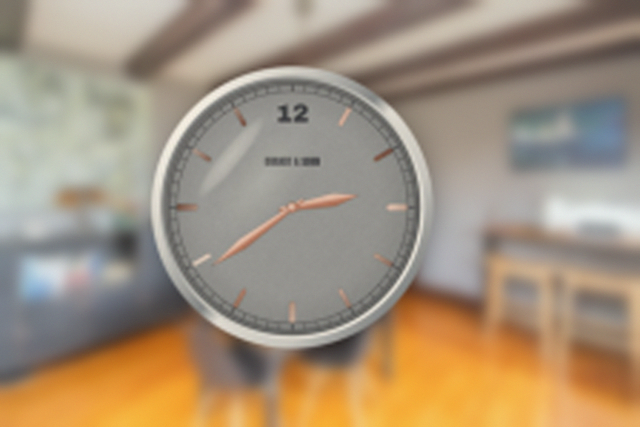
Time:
2.39
